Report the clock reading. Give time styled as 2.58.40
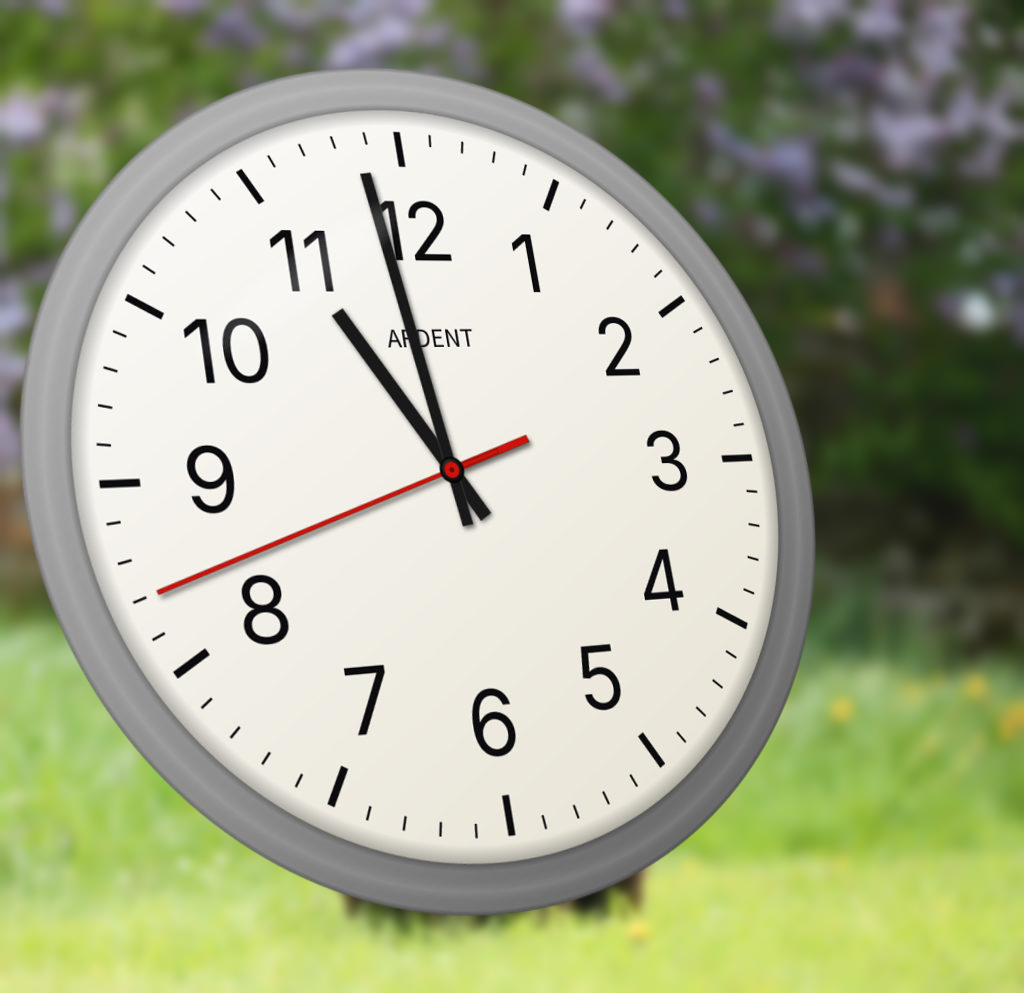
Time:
10.58.42
